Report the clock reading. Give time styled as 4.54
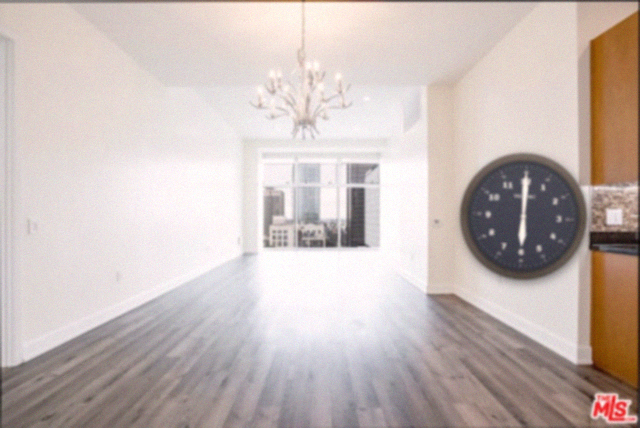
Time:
6.00
